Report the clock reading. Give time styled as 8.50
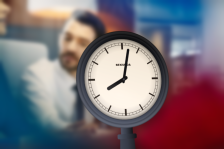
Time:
8.02
